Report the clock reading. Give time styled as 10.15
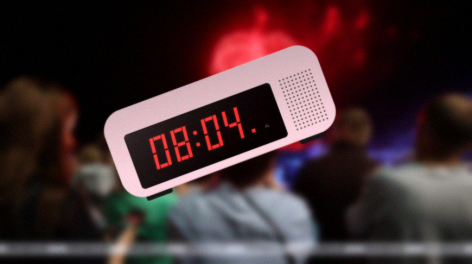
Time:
8.04
